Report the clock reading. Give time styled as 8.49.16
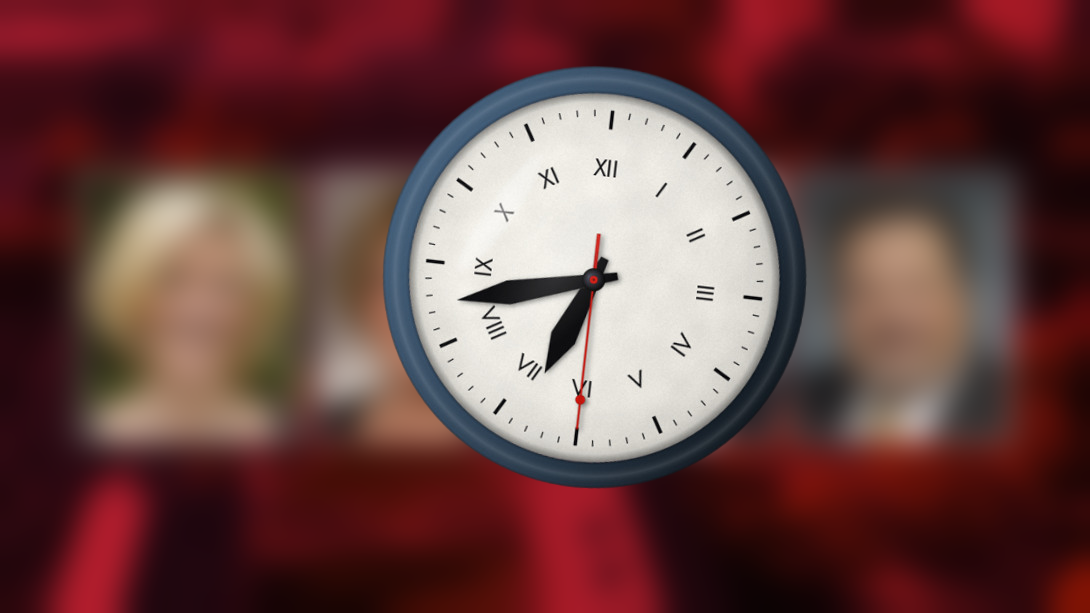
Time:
6.42.30
